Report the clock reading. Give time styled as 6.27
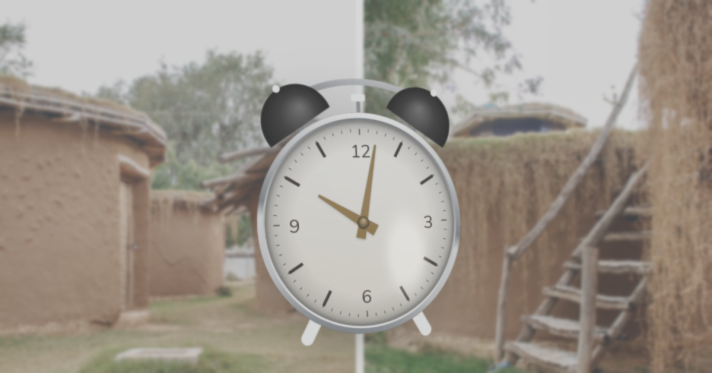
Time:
10.02
